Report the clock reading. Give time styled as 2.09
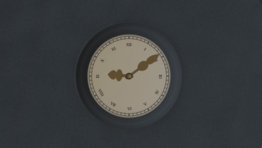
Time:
9.09
